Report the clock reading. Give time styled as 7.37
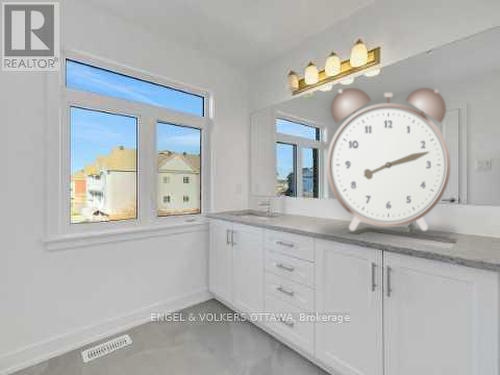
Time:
8.12
